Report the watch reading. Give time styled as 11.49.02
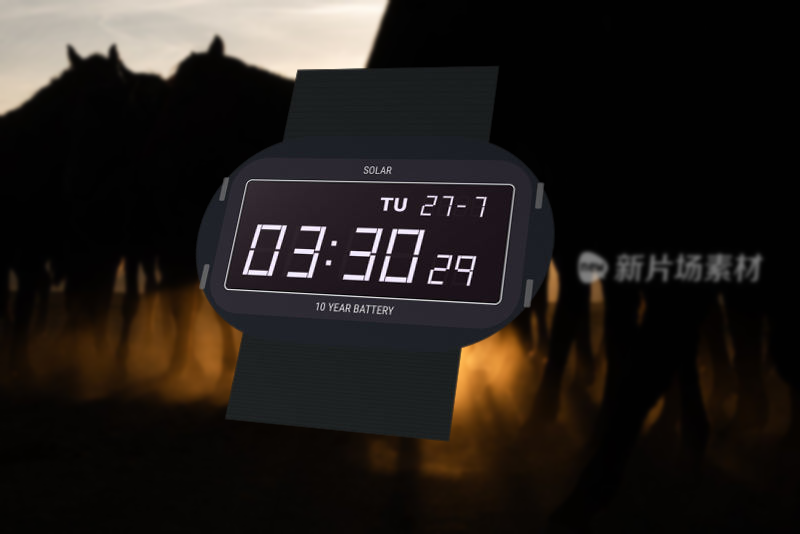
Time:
3.30.29
